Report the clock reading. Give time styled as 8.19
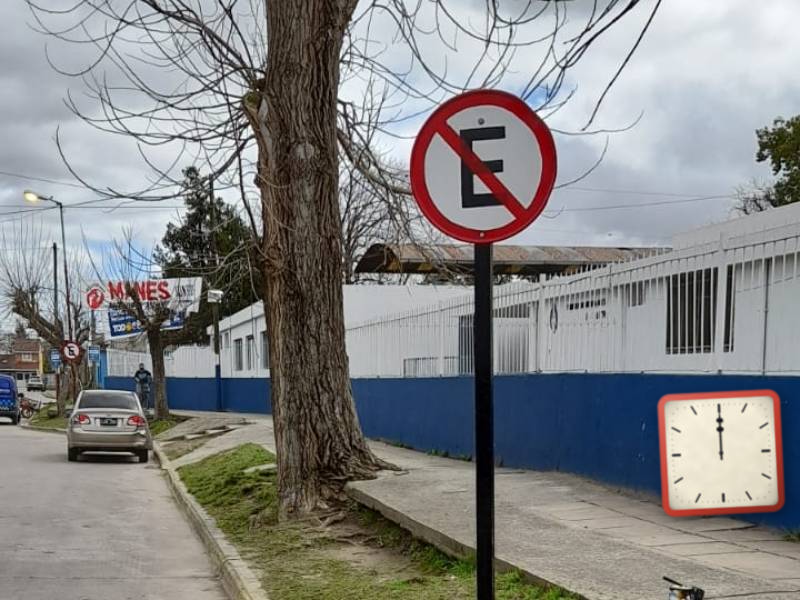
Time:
12.00
